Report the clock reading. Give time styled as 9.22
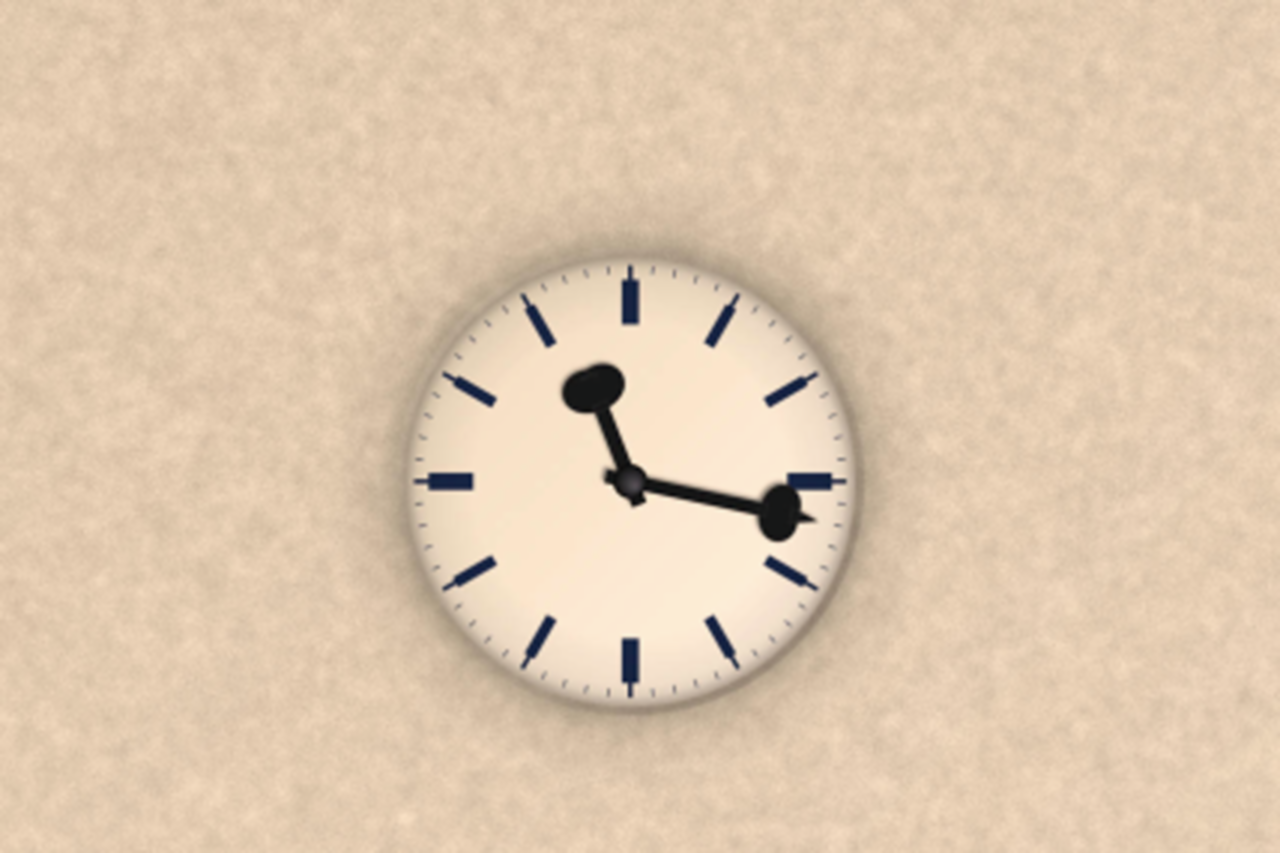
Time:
11.17
